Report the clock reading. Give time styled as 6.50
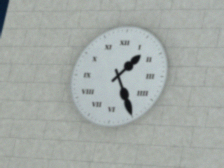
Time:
1.25
